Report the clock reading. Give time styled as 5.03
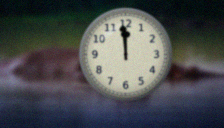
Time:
11.59
